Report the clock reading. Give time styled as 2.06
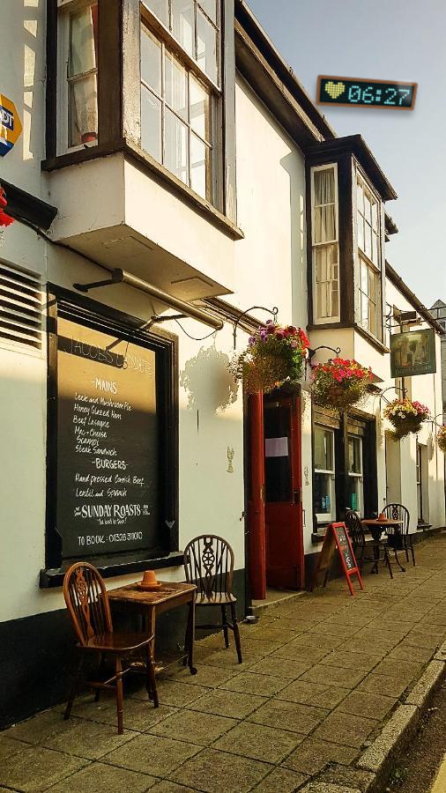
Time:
6.27
